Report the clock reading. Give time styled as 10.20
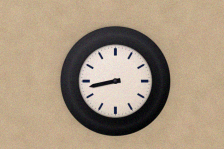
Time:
8.43
